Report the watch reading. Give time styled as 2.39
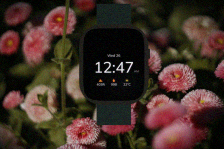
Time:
12.47
